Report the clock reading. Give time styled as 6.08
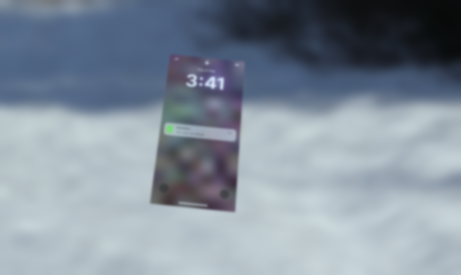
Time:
3.41
